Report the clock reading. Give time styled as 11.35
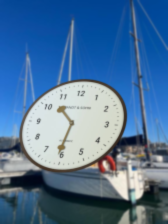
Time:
10.31
